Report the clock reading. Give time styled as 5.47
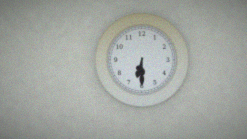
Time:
6.30
